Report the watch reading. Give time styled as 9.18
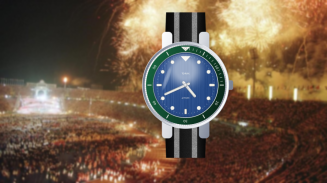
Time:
4.41
